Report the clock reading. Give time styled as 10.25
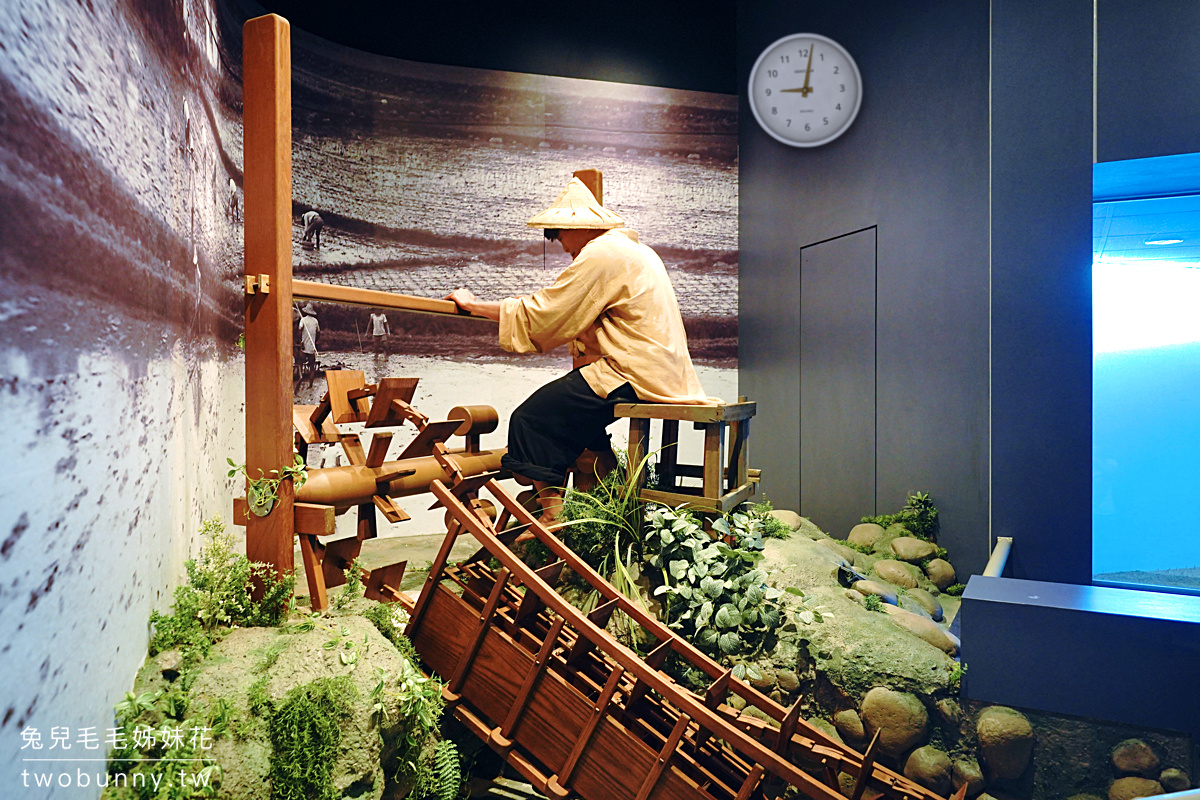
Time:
9.02
